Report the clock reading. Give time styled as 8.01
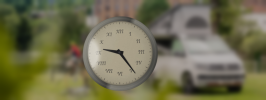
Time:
9.24
